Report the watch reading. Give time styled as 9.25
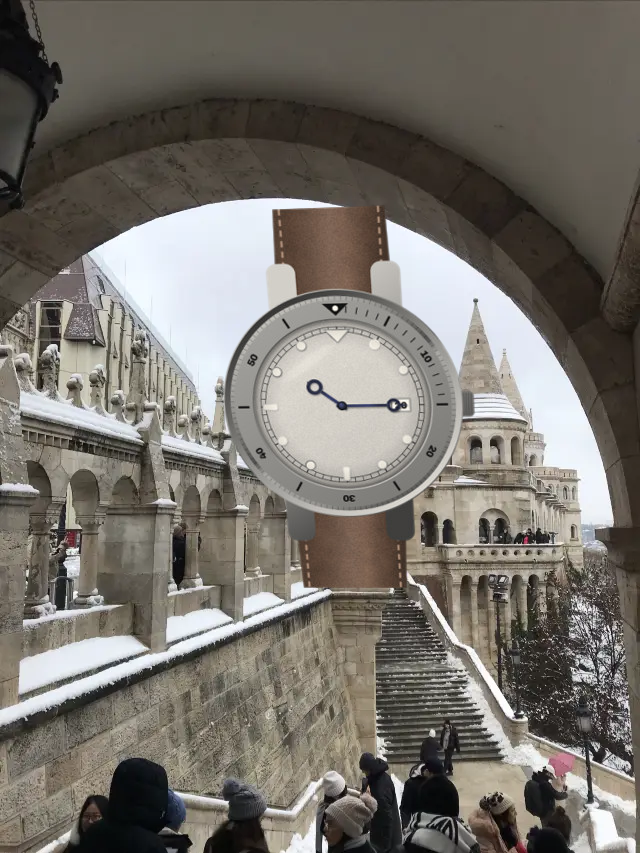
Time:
10.15
